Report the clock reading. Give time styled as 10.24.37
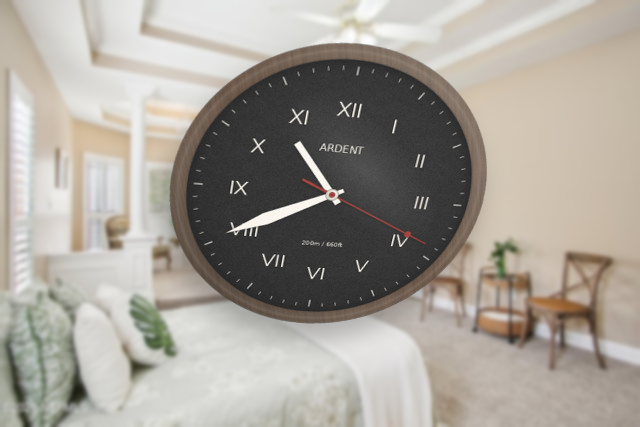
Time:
10.40.19
